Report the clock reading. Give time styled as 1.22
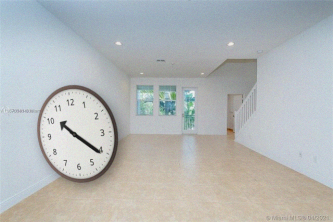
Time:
10.21
